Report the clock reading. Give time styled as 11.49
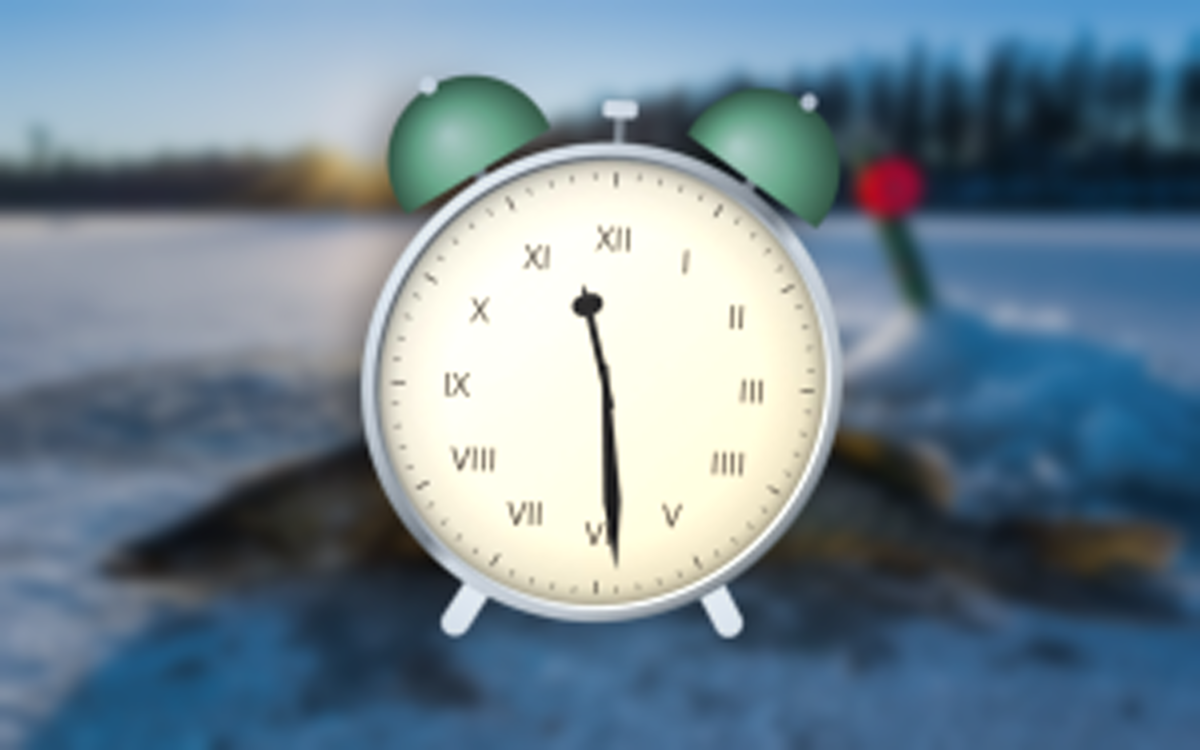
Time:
11.29
